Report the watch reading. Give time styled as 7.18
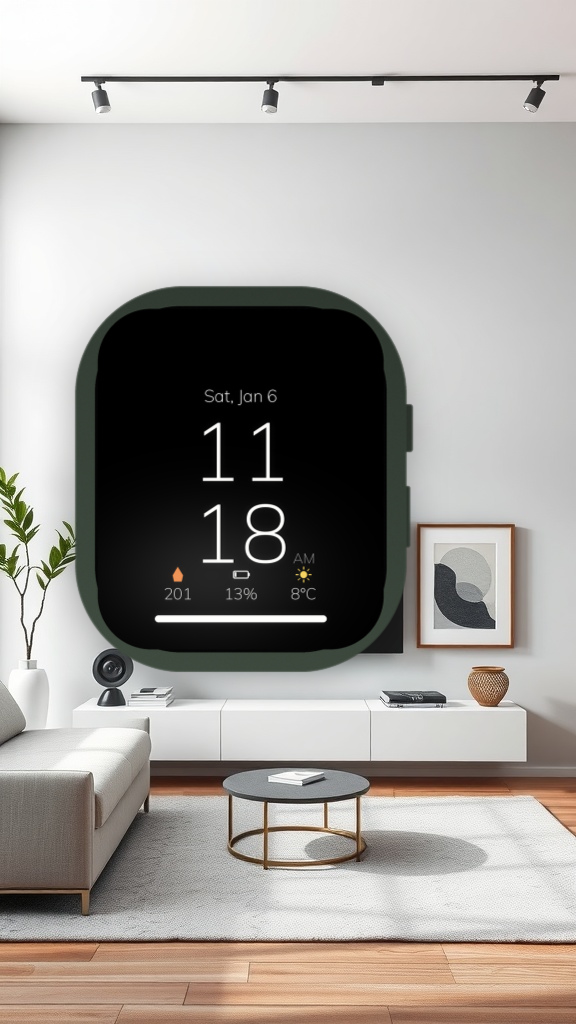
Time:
11.18
